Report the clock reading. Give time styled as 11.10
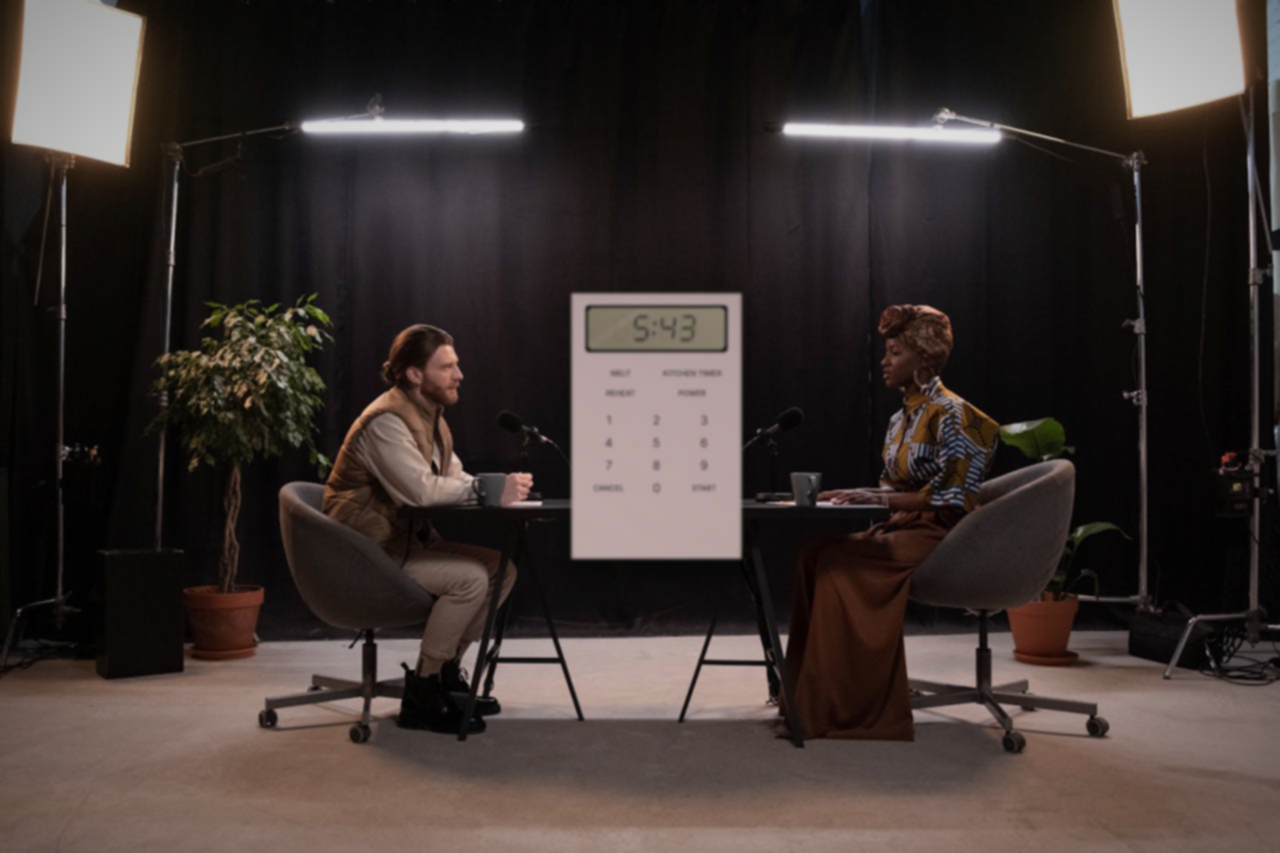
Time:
5.43
